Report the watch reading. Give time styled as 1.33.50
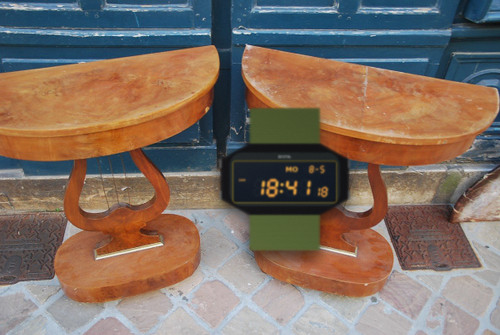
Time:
18.41.18
